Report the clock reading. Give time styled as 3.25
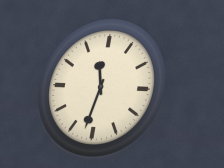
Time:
11.32
